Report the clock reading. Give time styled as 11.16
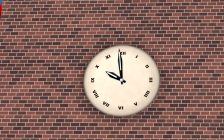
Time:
9.59
